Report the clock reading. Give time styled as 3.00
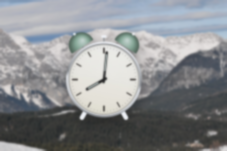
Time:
8.01
